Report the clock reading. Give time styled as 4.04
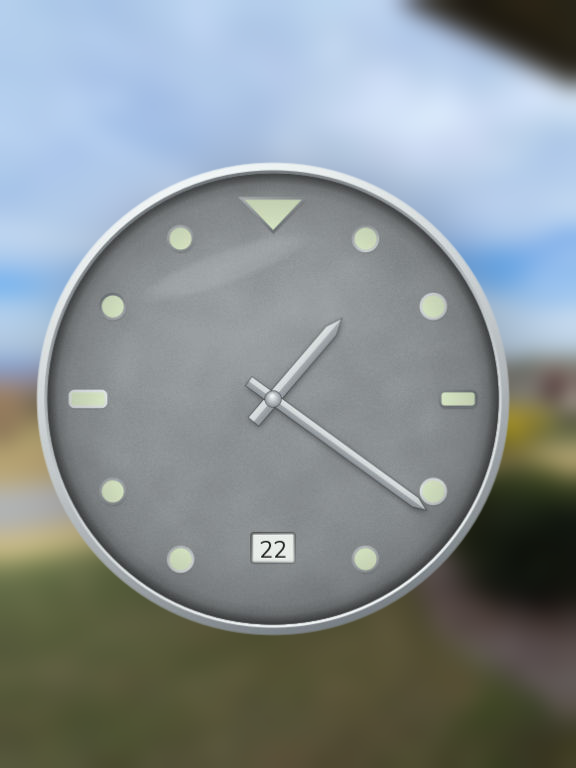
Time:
1.21
